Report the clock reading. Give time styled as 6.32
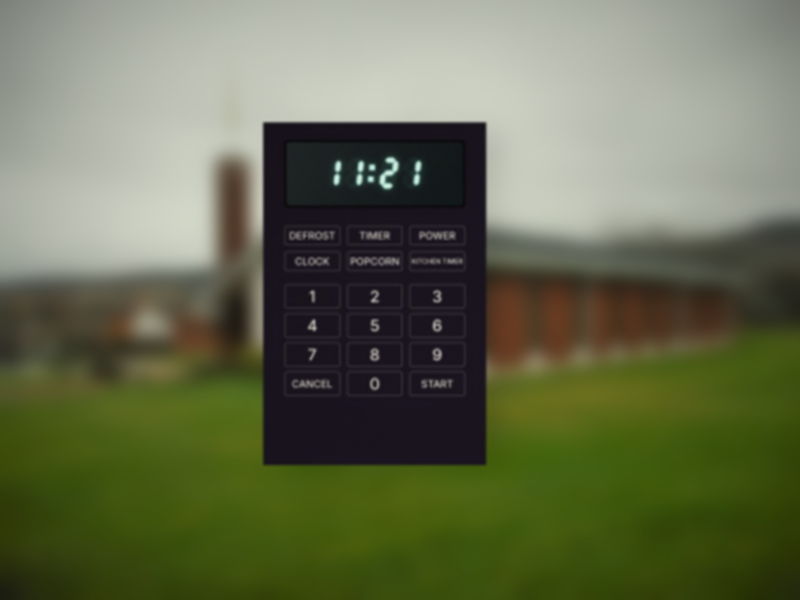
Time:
11.21
